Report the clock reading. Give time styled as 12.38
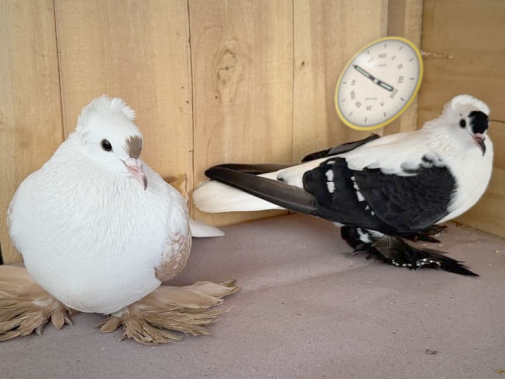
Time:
3.50
